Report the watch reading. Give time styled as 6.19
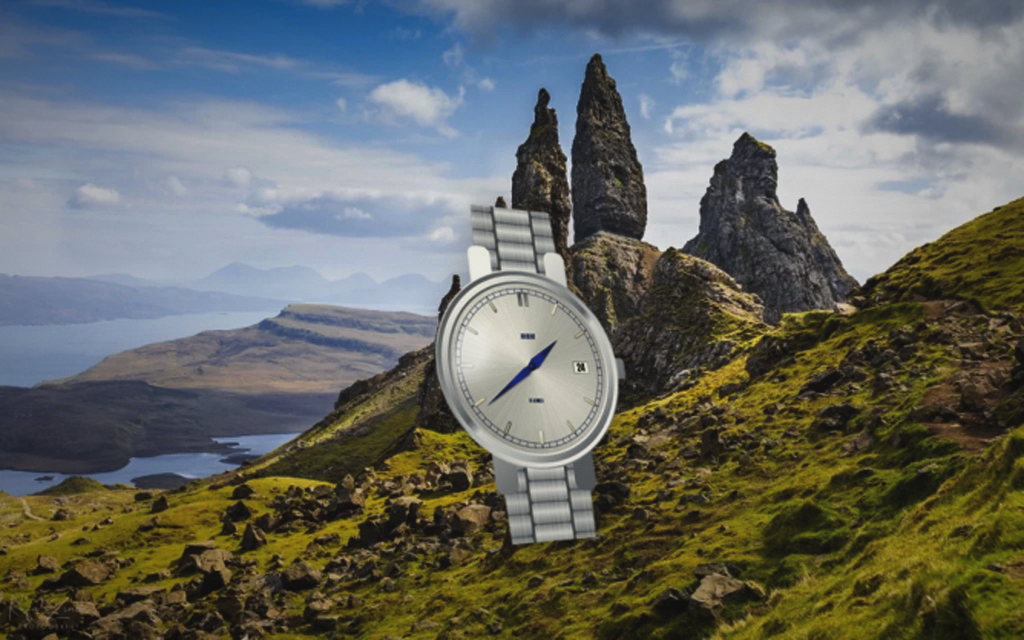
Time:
1.39
